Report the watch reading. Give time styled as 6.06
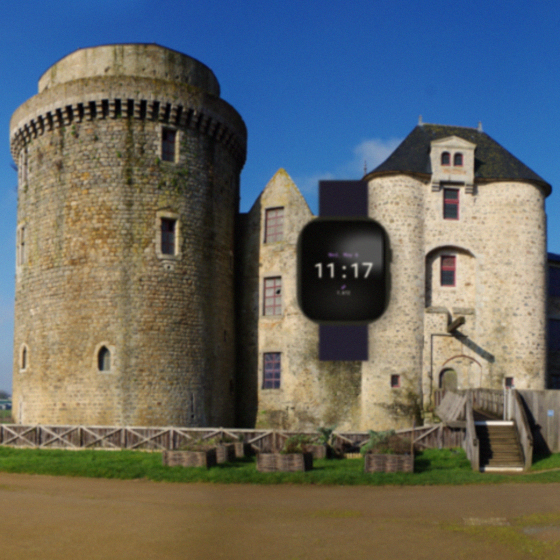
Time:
11.17
